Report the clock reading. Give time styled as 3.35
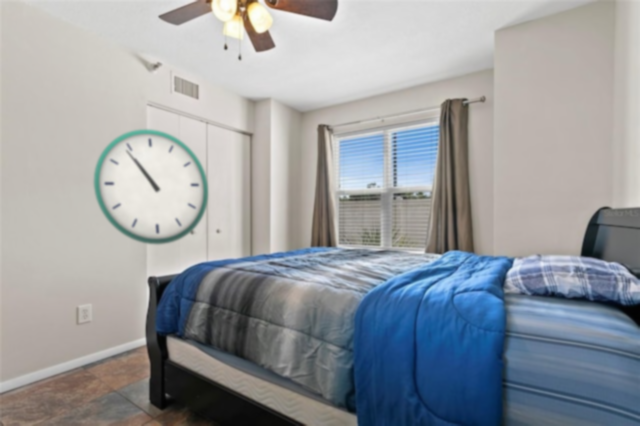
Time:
10.54
